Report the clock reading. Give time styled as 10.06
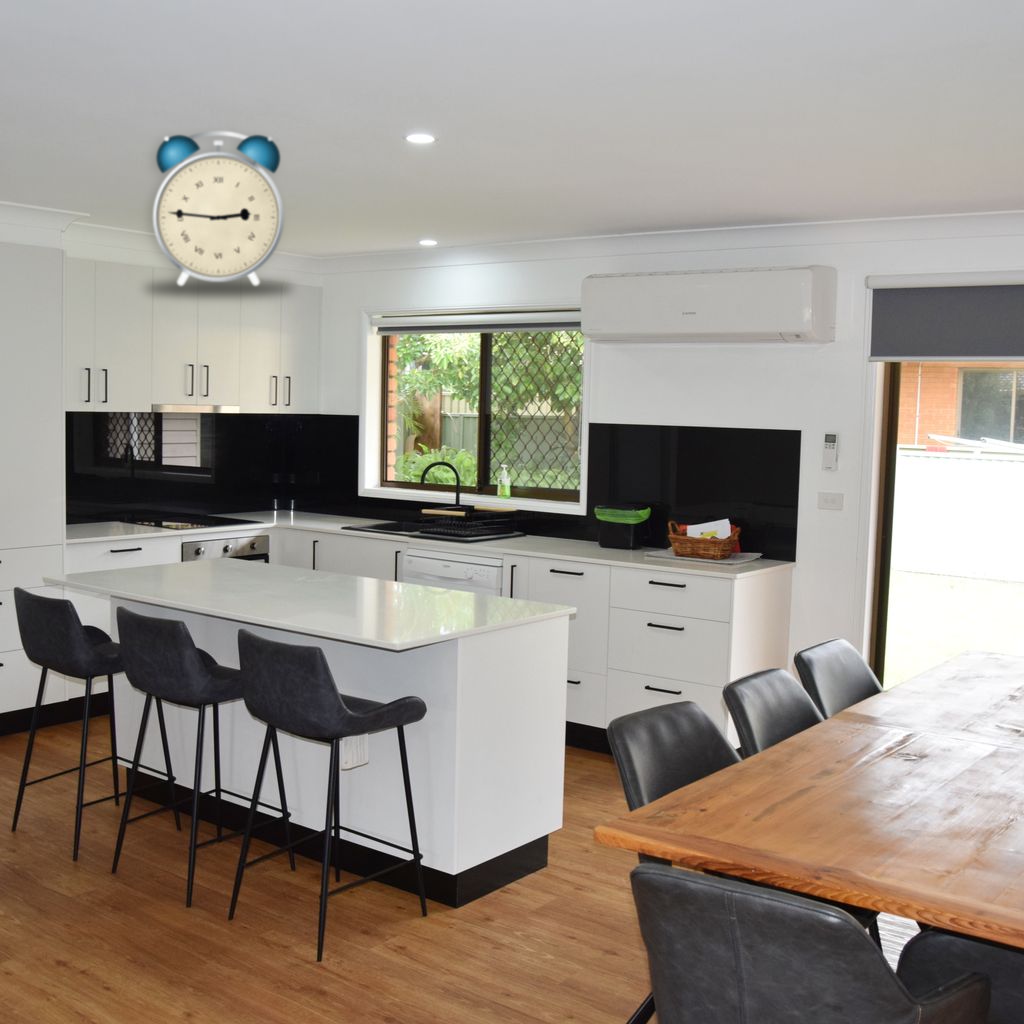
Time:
2.46
